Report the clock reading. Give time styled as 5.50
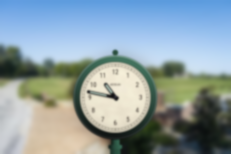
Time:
10.47
